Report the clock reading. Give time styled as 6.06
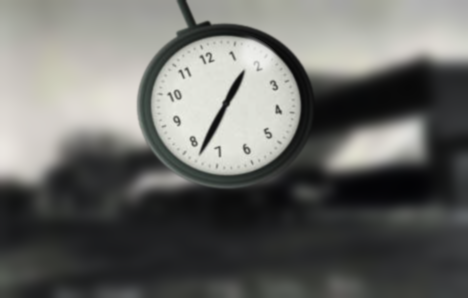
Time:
1.38
